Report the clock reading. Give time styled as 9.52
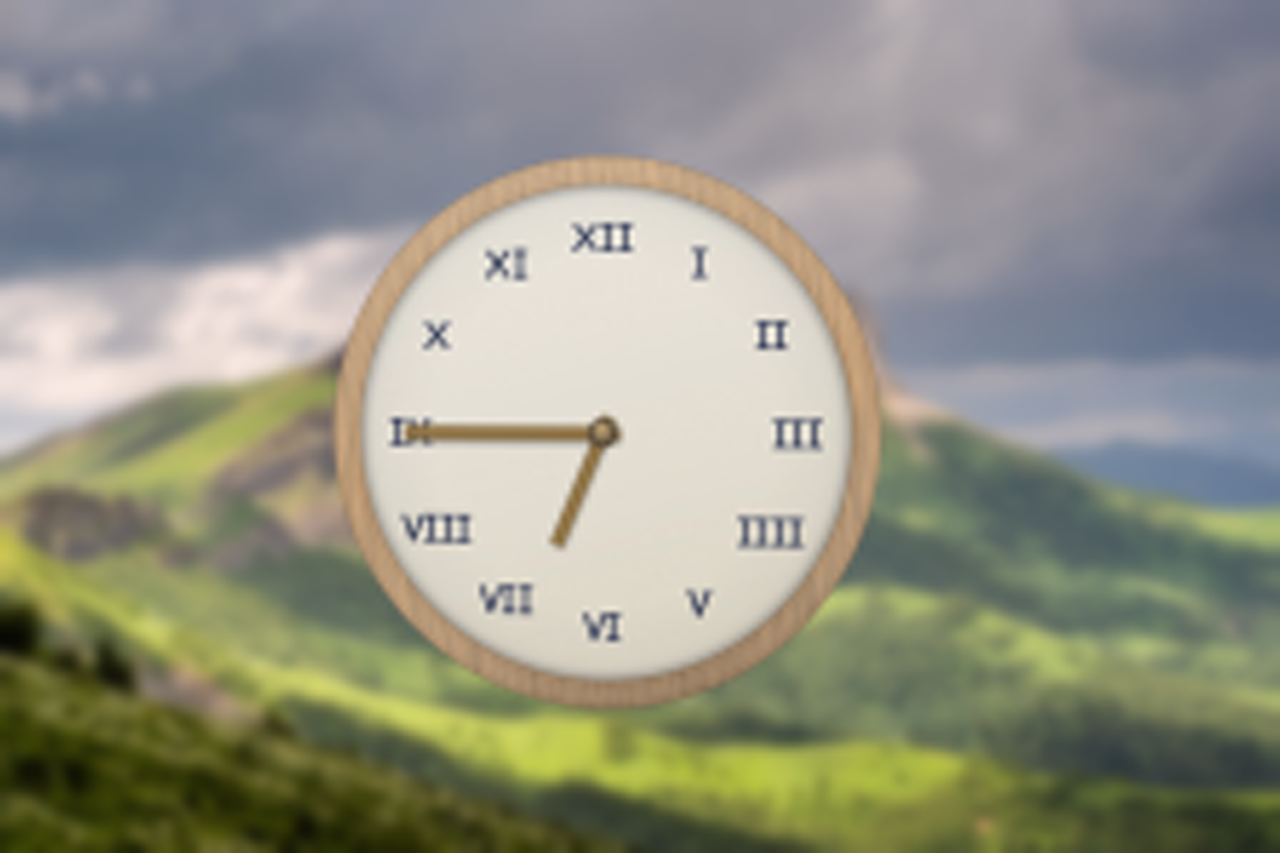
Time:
6.45
